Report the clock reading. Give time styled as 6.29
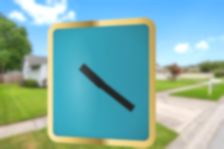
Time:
10.21
